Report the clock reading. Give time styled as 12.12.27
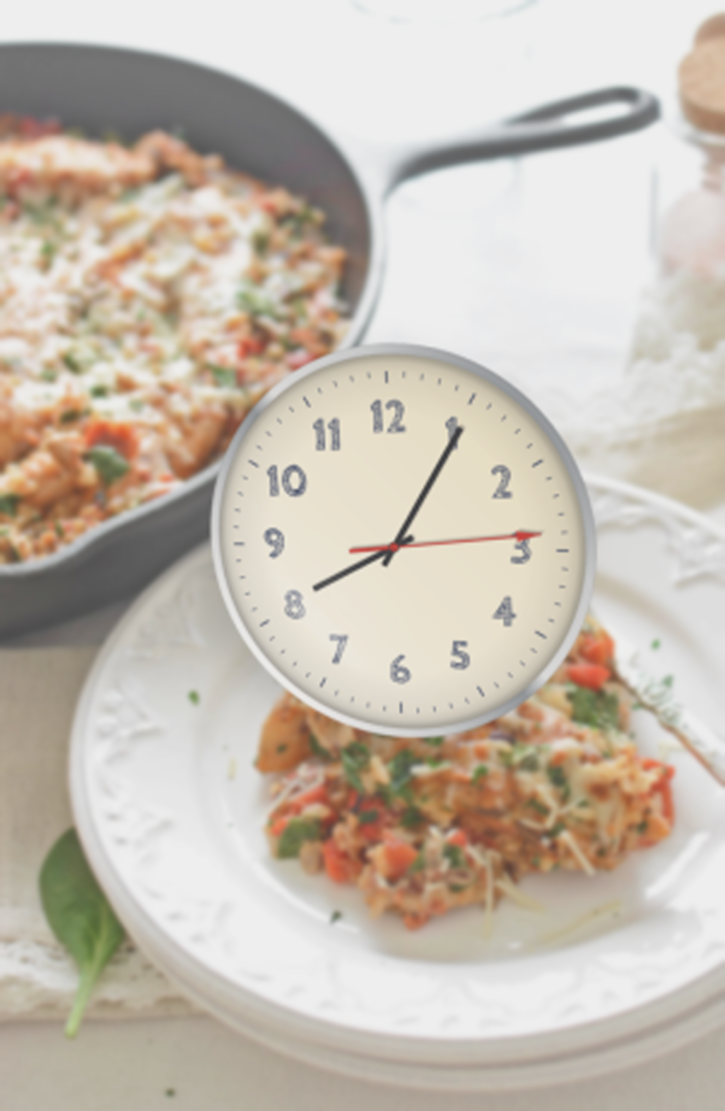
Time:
8.05.14
